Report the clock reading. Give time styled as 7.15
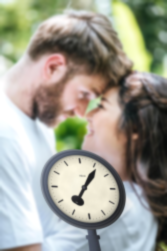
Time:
7.06
